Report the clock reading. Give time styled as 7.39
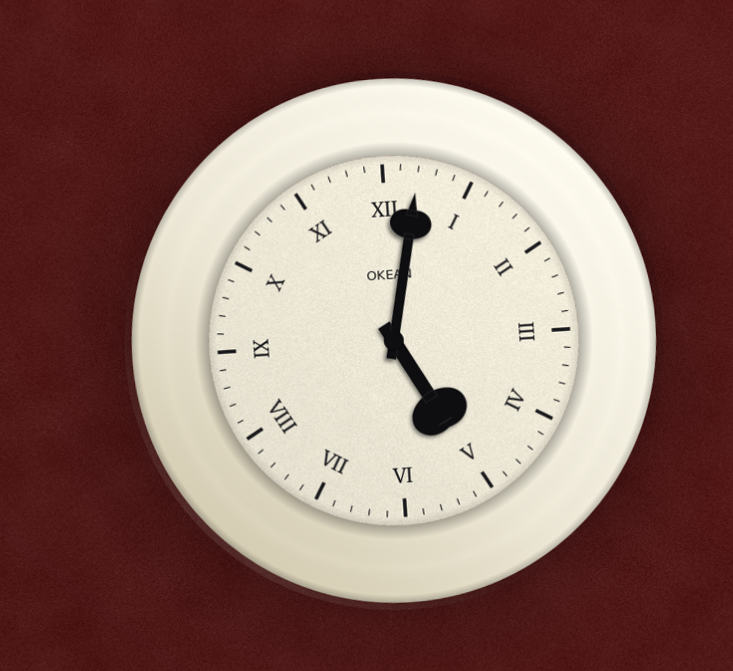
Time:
5.02
